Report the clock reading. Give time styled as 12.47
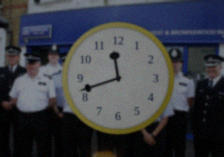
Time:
11.42
